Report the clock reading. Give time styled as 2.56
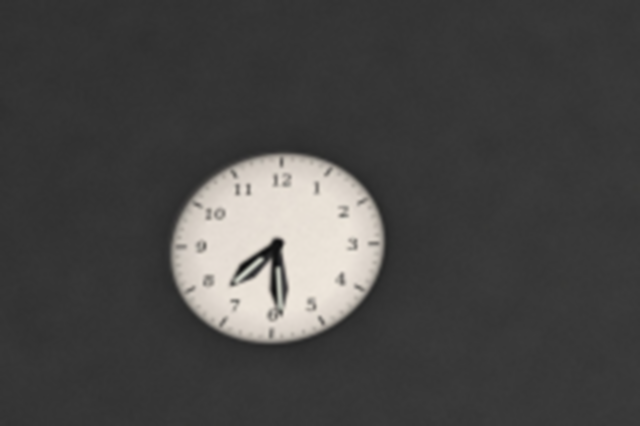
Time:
7.29
